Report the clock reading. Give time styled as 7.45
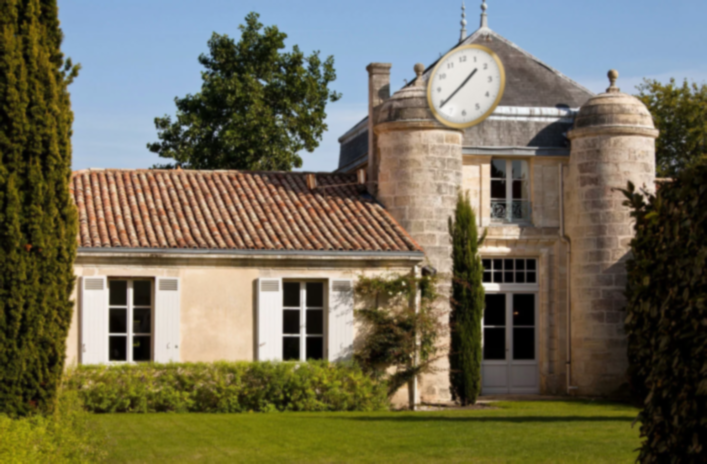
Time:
1.39
